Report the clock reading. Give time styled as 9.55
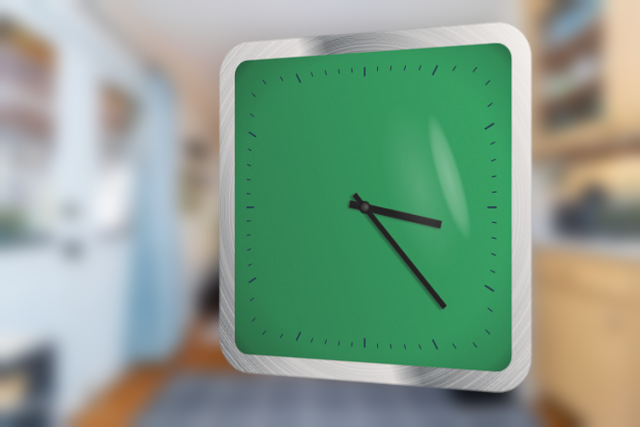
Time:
3.23
